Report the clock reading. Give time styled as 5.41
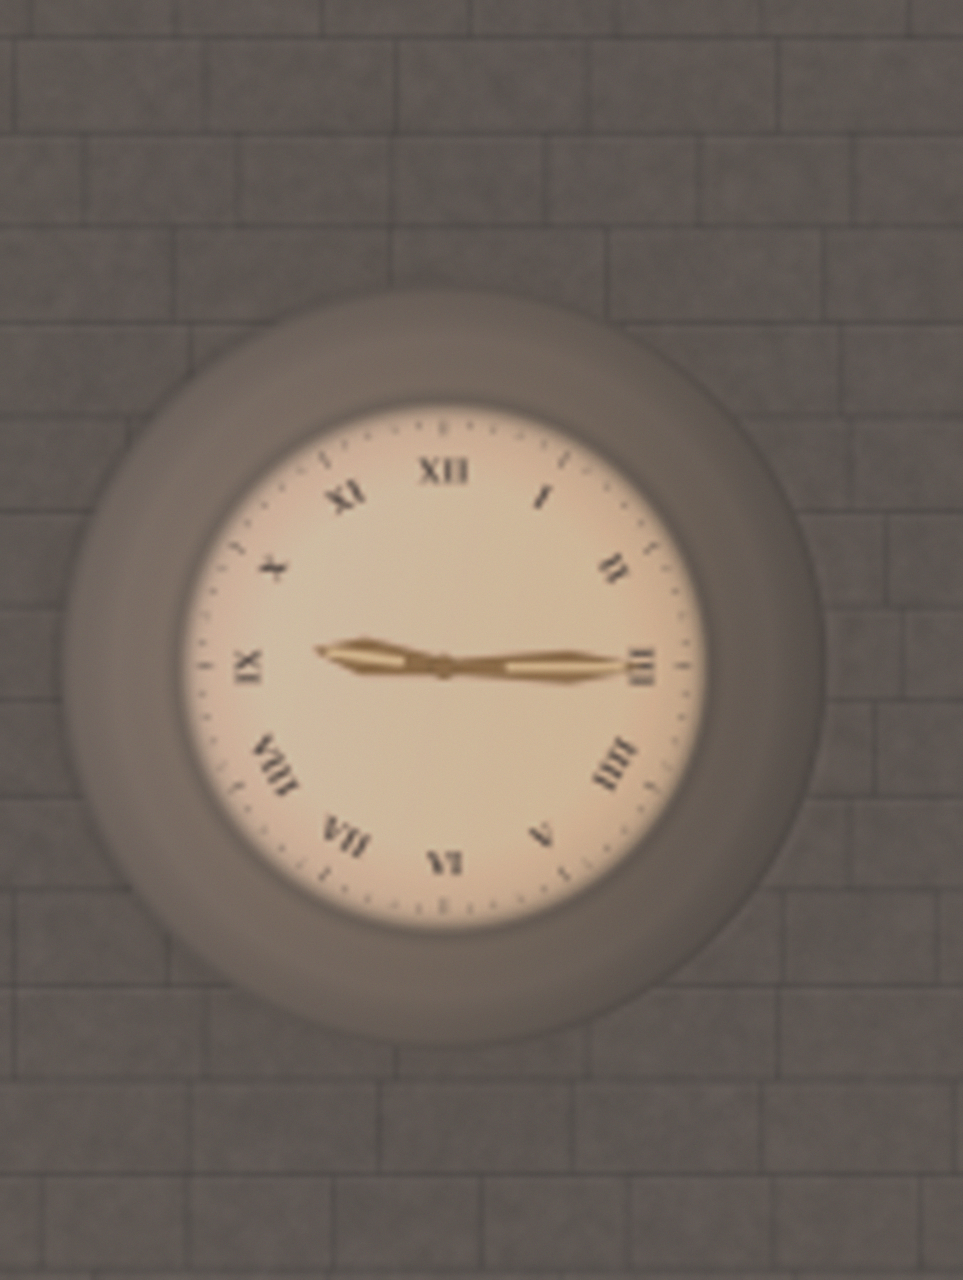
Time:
9.15
